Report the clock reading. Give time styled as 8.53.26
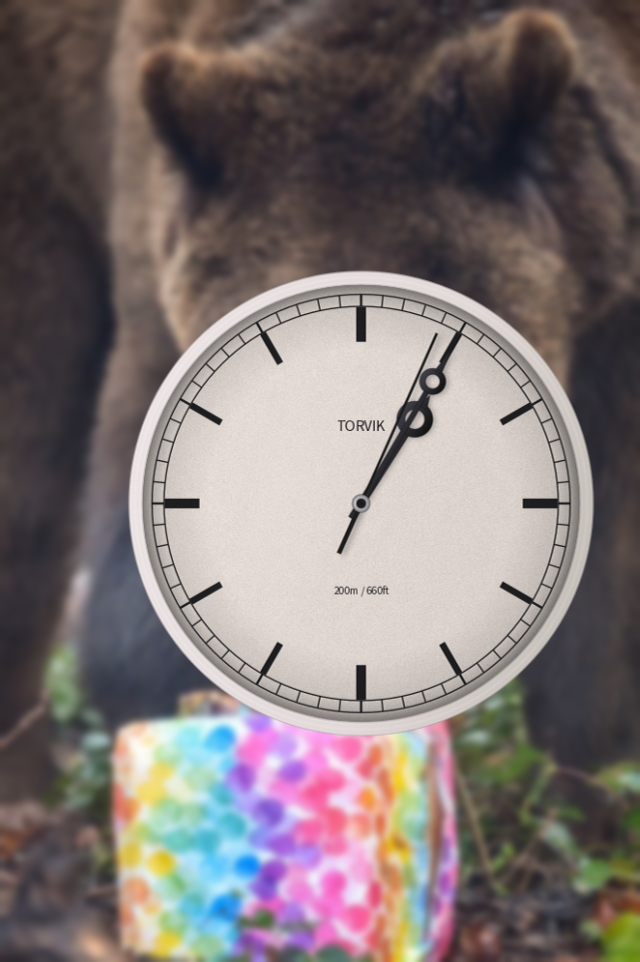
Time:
1.05.04
